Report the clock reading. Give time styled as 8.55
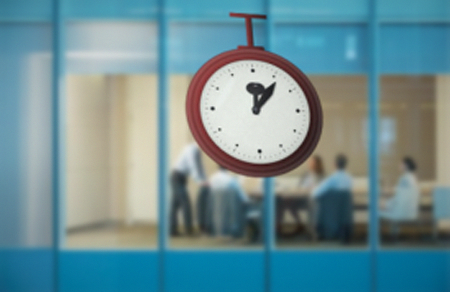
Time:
12.06
